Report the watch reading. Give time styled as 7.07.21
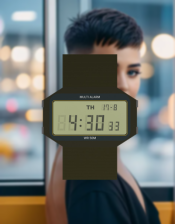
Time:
4.30.33
